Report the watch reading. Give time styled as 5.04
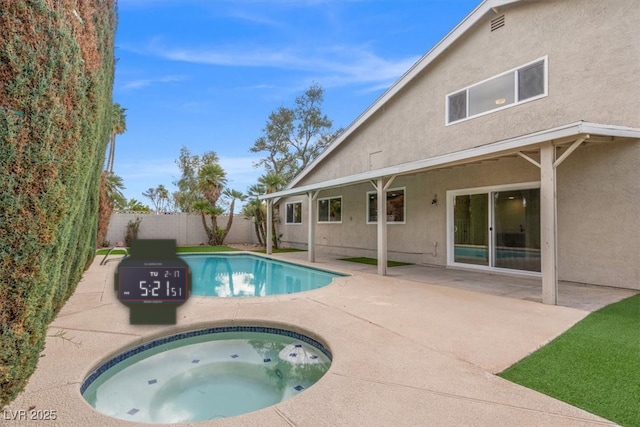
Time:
5.21
